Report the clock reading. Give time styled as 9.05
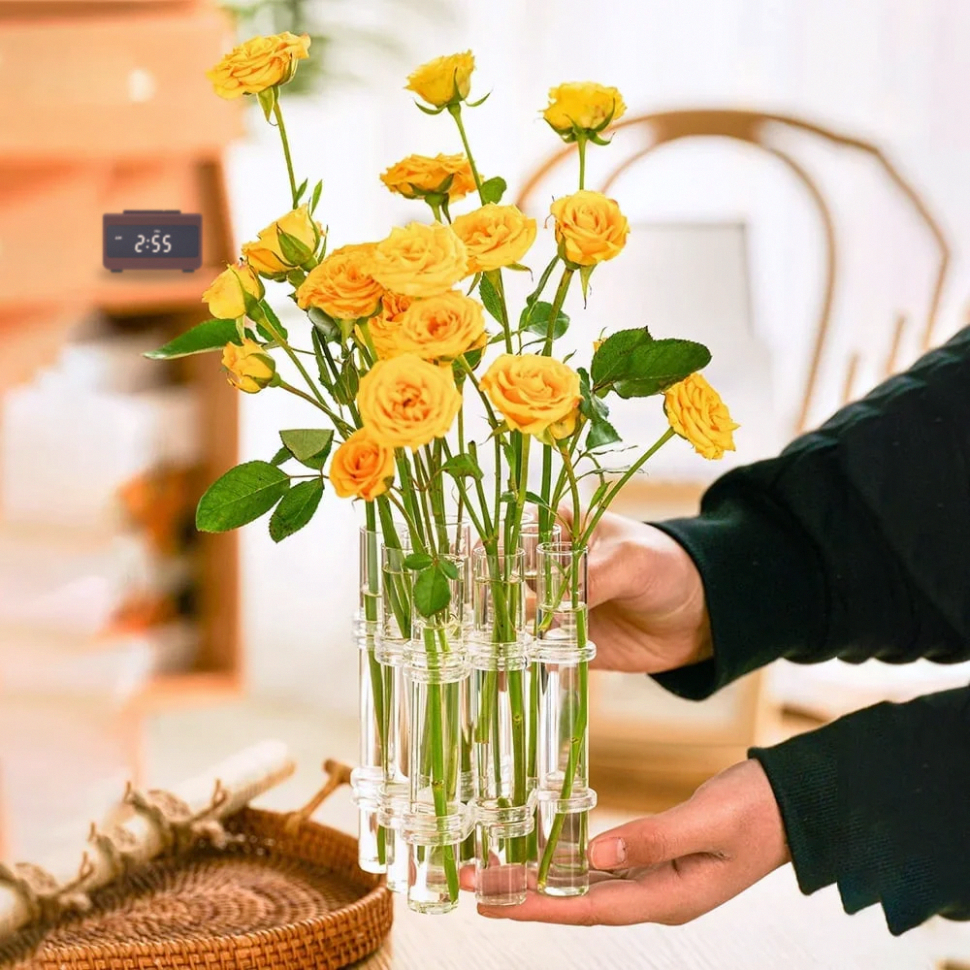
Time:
2.55
